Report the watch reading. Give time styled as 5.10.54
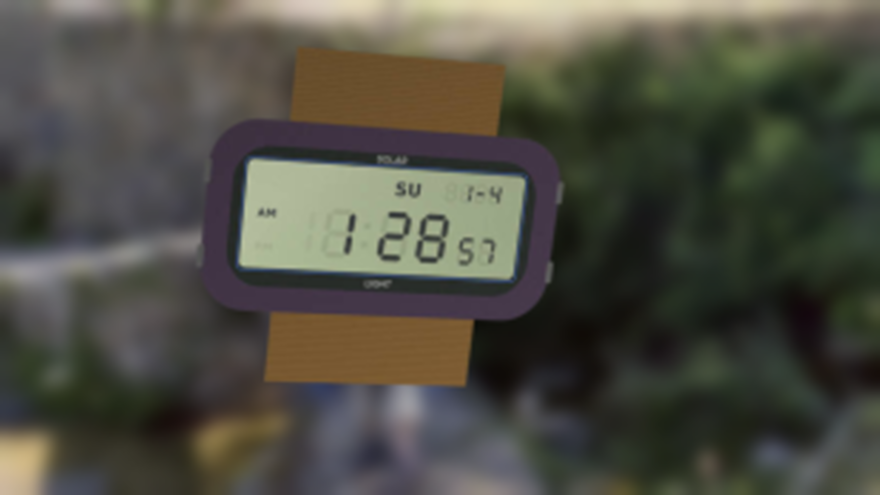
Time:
1.28.57
